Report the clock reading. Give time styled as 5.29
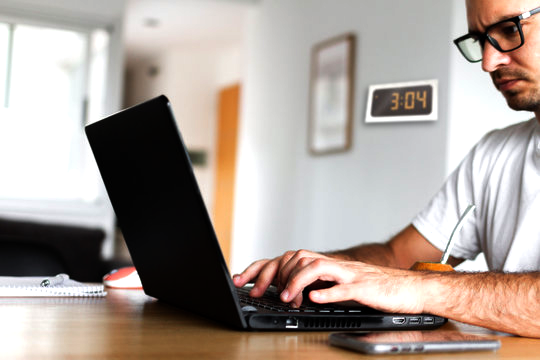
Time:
3.04
